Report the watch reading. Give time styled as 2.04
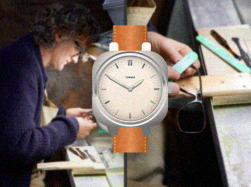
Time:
1.50
